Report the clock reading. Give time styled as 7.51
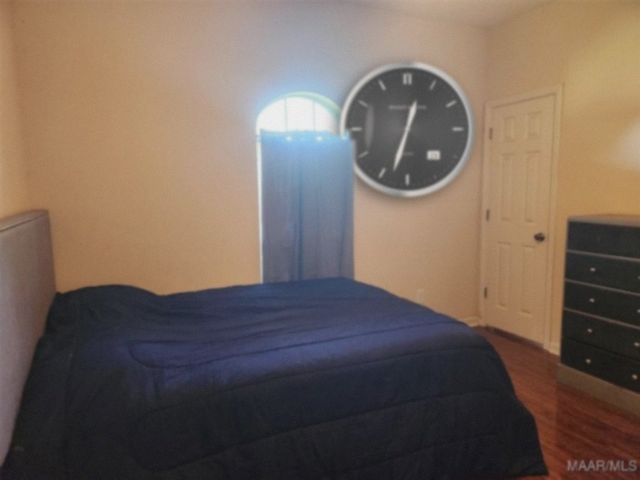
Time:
12.33
